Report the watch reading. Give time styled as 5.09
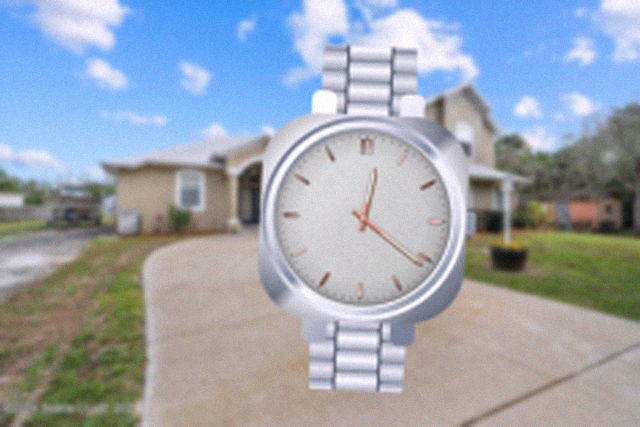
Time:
12.21
